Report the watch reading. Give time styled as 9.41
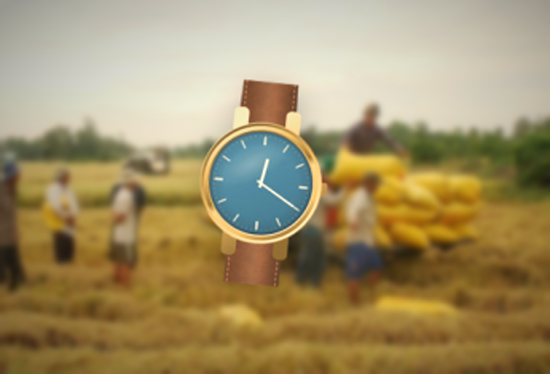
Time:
12.20
